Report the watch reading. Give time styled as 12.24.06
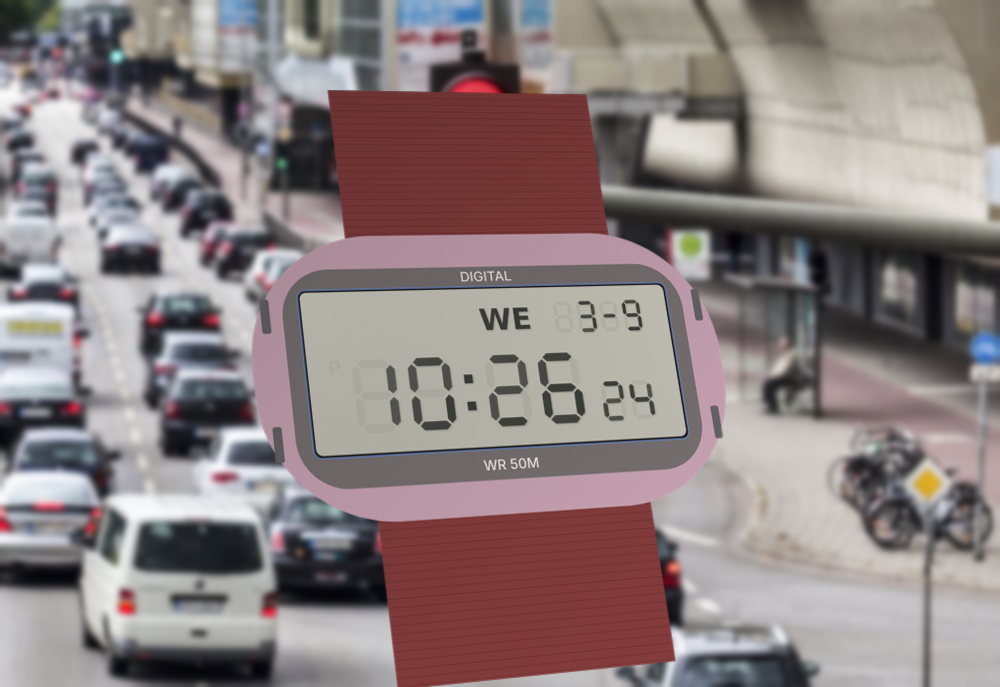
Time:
10.26.24
